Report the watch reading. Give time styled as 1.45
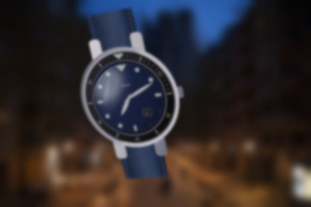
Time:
7.11
